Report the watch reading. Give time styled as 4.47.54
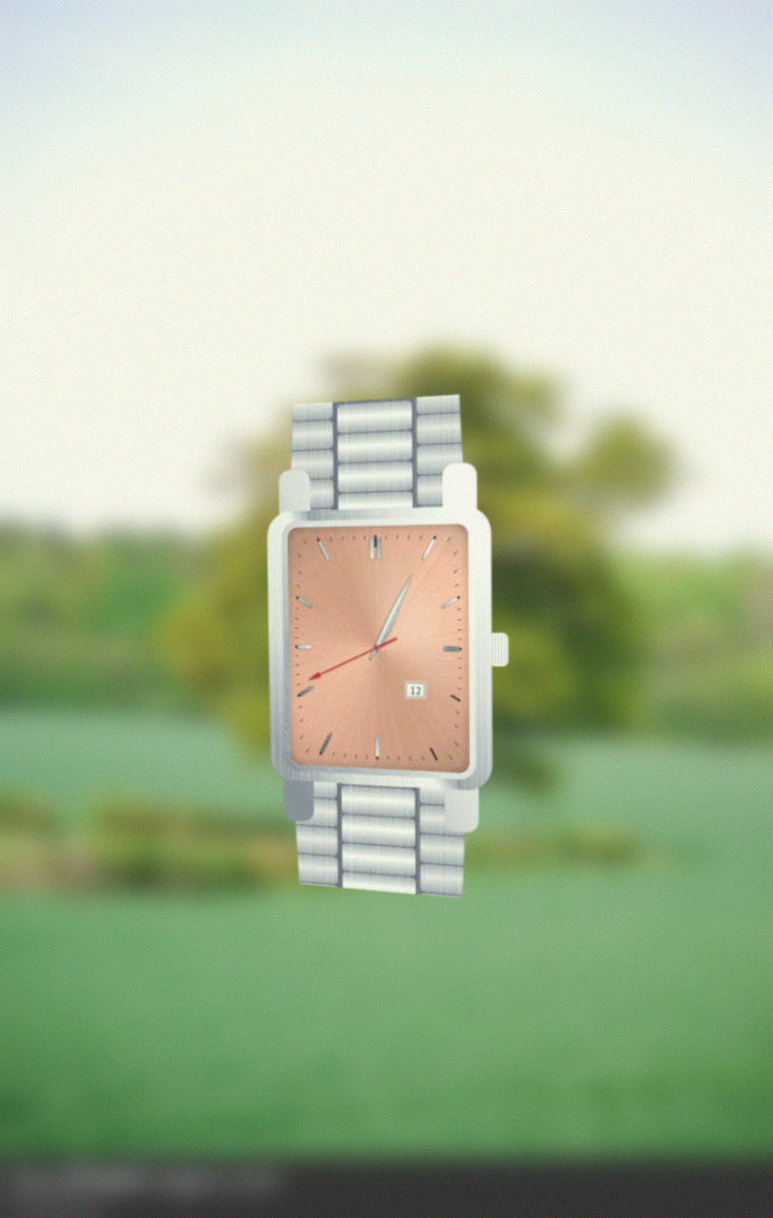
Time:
1.04.41
